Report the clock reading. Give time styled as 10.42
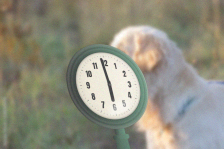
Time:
5.59
